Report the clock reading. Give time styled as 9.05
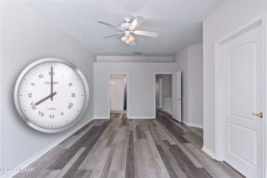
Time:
8.00
